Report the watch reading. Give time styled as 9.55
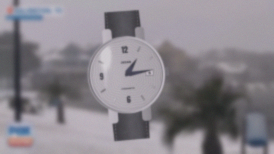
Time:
1.14
